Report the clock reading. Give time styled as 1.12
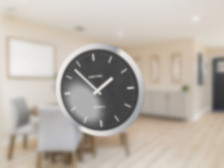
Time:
1.53
